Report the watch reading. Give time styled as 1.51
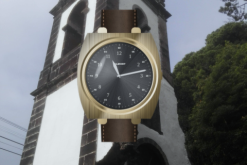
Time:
11.13
